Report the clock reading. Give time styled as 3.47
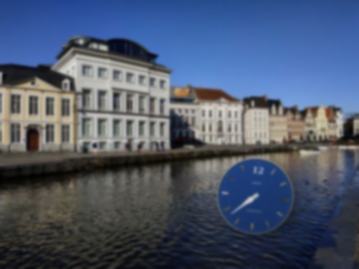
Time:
7.38
